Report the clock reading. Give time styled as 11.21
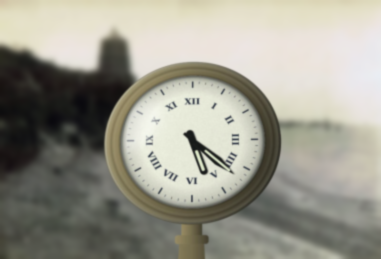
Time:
5.22
